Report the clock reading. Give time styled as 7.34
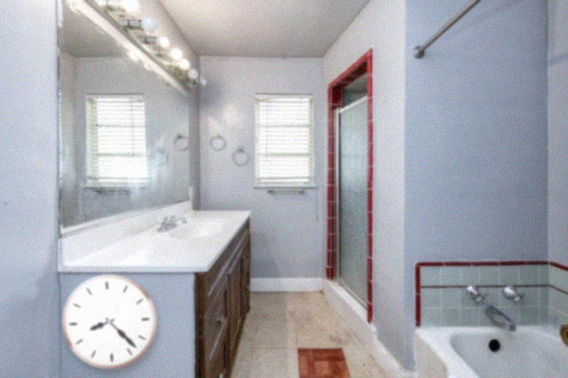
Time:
8.23
